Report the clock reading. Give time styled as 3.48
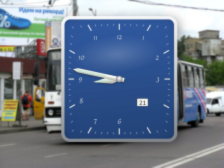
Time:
8.47
